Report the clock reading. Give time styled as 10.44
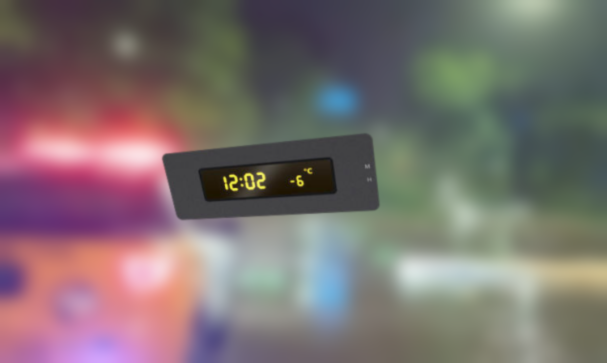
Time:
12.02
